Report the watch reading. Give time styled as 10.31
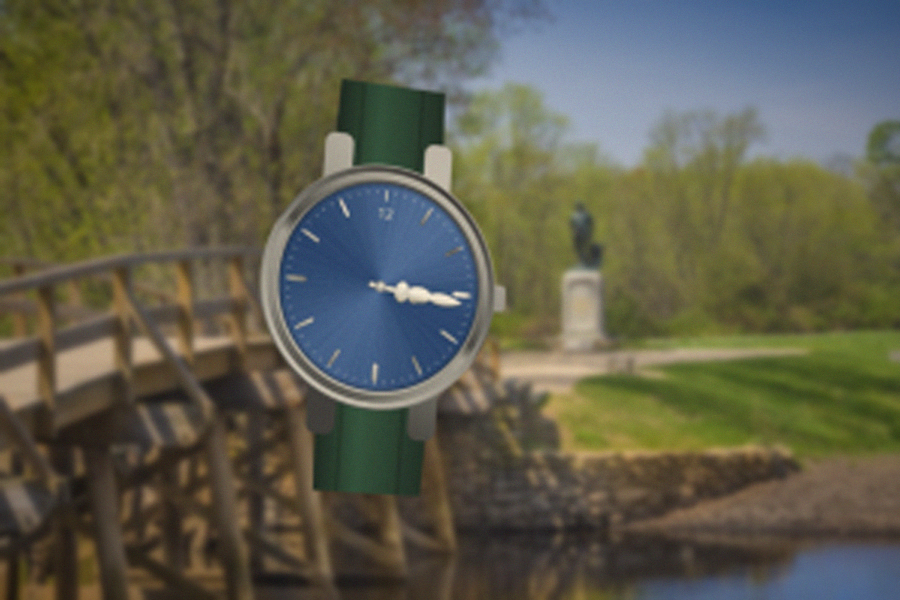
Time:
3.16
